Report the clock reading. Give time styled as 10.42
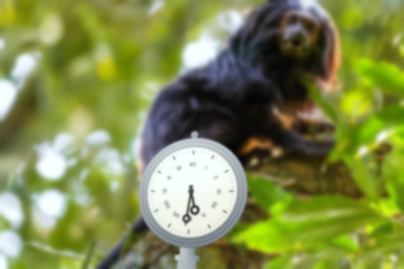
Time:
5.31
